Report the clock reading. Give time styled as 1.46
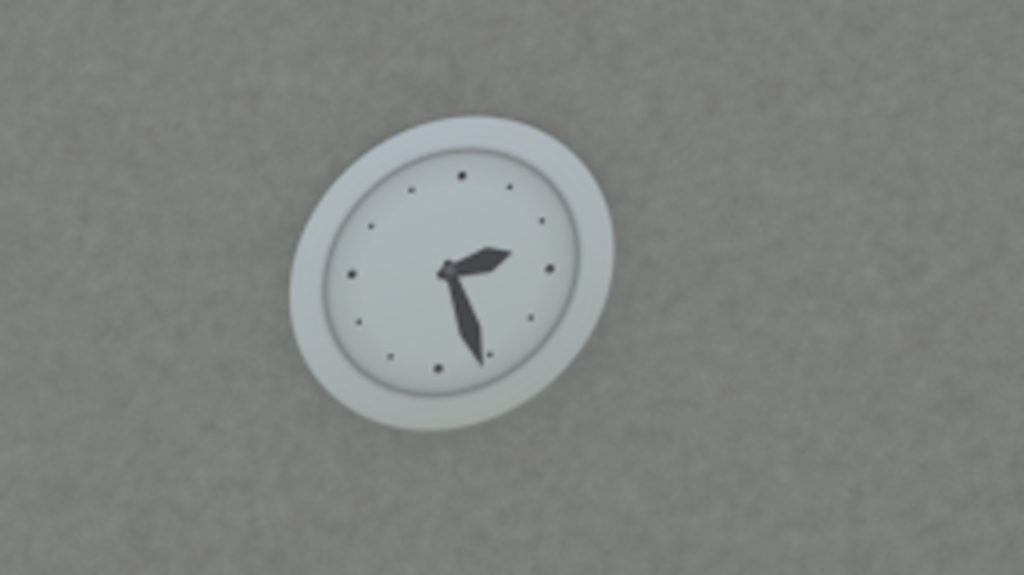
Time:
2.26
